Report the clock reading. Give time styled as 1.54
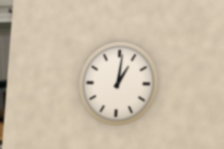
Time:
1.01
